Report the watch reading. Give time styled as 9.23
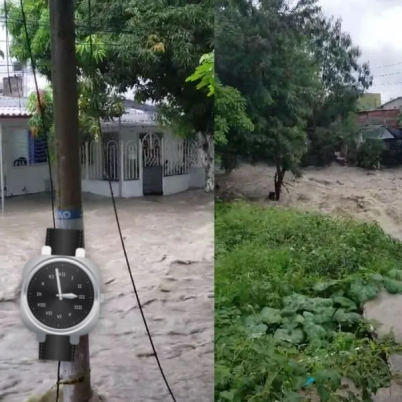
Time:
2.58
